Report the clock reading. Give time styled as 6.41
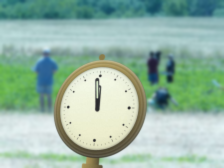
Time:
11.59
